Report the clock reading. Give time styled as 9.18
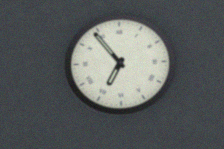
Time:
6.54
